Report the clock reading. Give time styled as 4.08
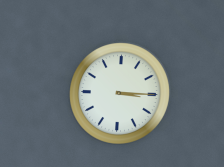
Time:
3.15
